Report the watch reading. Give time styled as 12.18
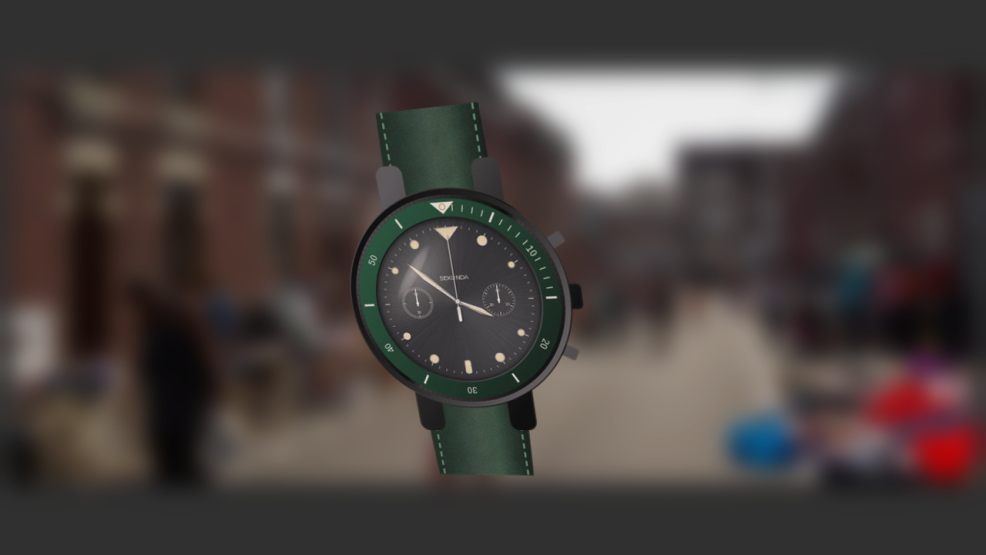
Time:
3.52
